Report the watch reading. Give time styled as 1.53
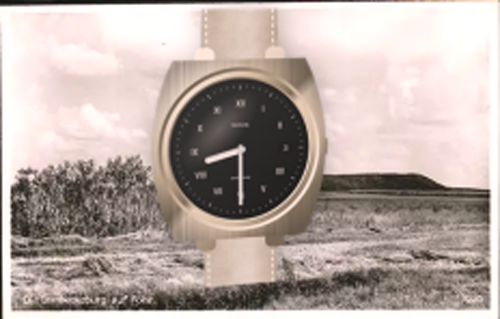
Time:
8.30
